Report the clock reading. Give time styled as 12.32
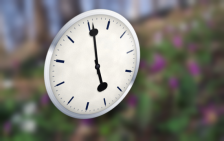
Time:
4.56
